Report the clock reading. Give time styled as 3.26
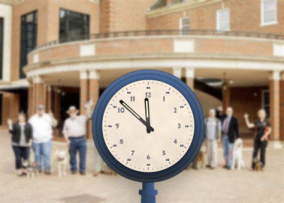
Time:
11.52
